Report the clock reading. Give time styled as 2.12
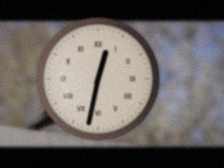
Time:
12.32
